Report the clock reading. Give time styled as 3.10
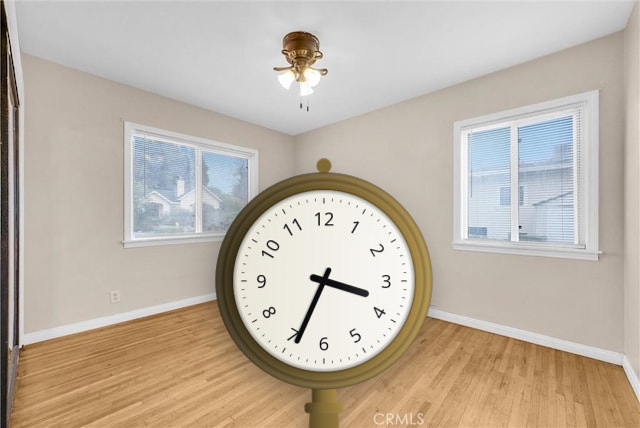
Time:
3.34
